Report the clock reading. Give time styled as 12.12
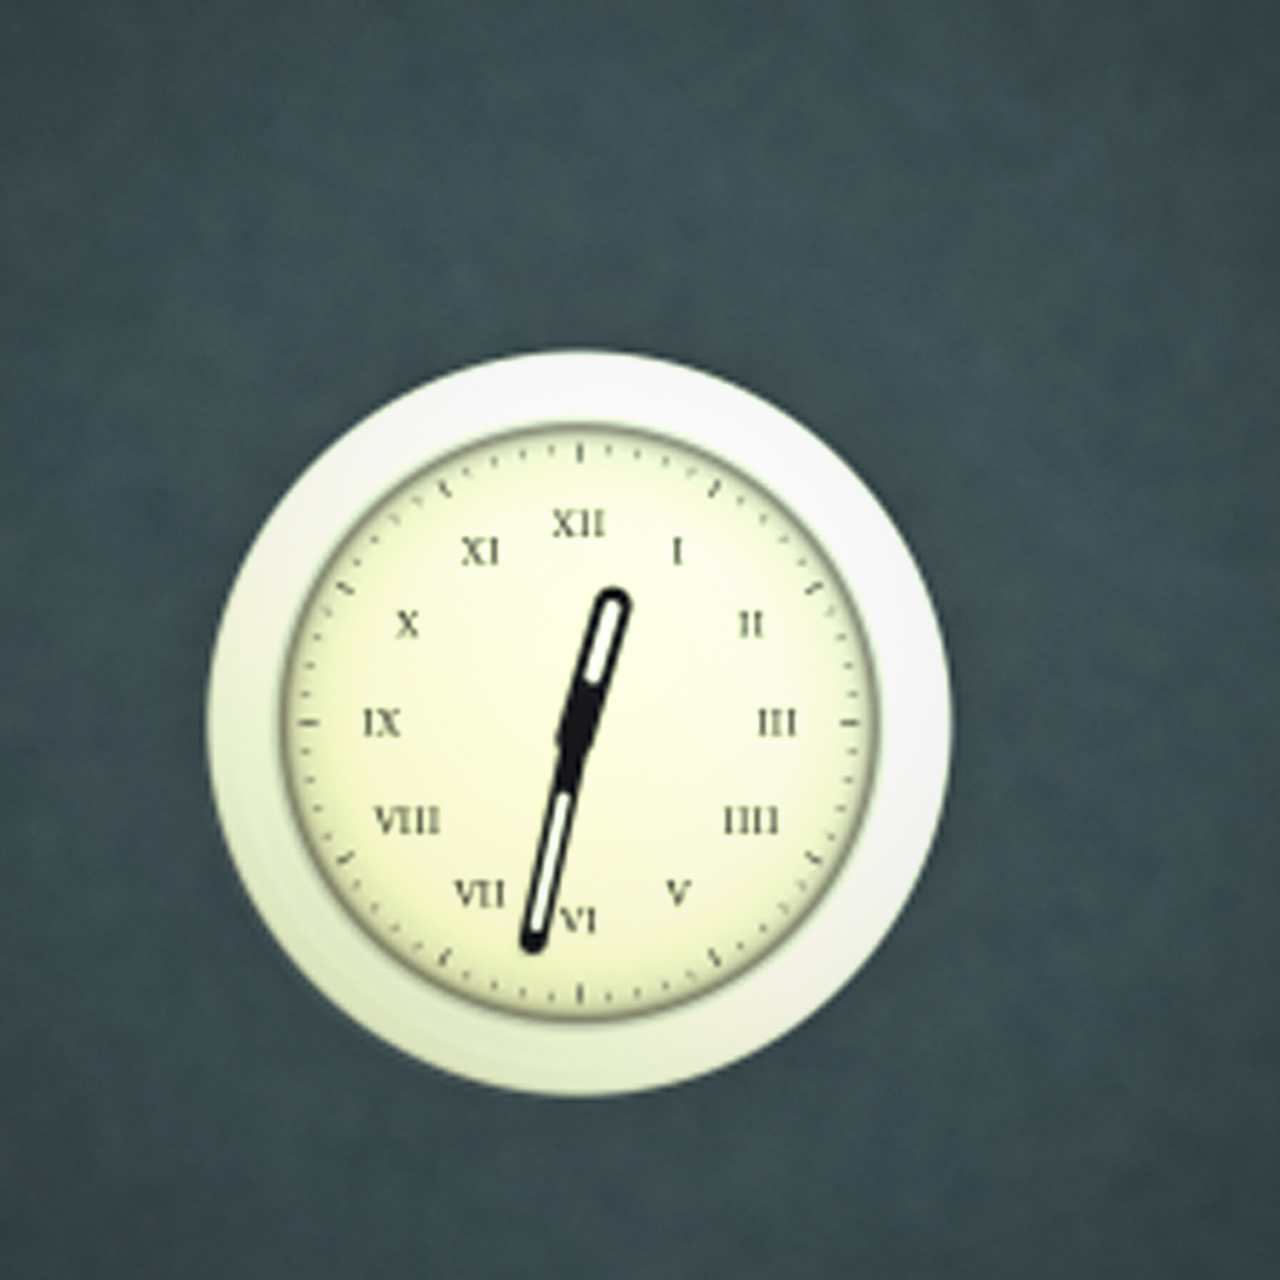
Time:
12.32
